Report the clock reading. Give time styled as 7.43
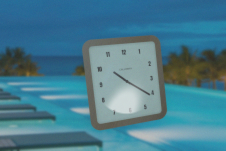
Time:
10.21
